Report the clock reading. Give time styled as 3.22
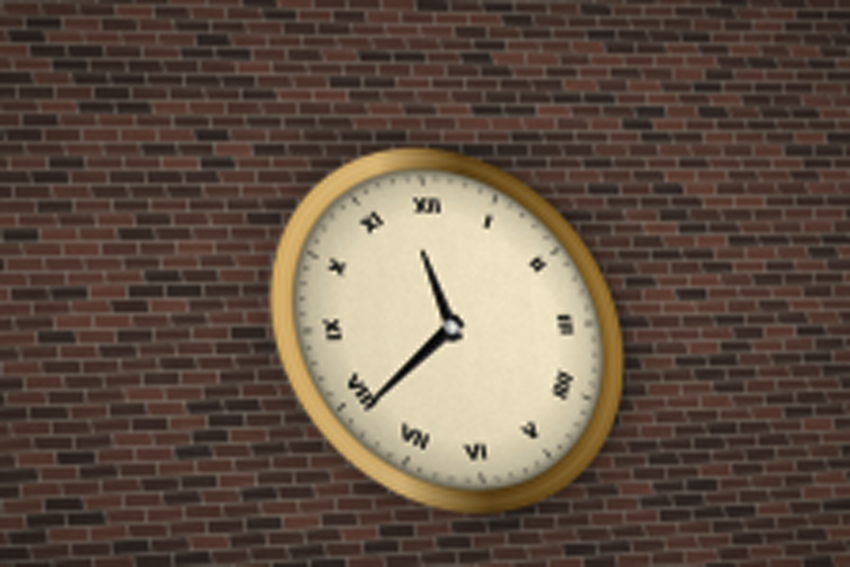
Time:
11.39
